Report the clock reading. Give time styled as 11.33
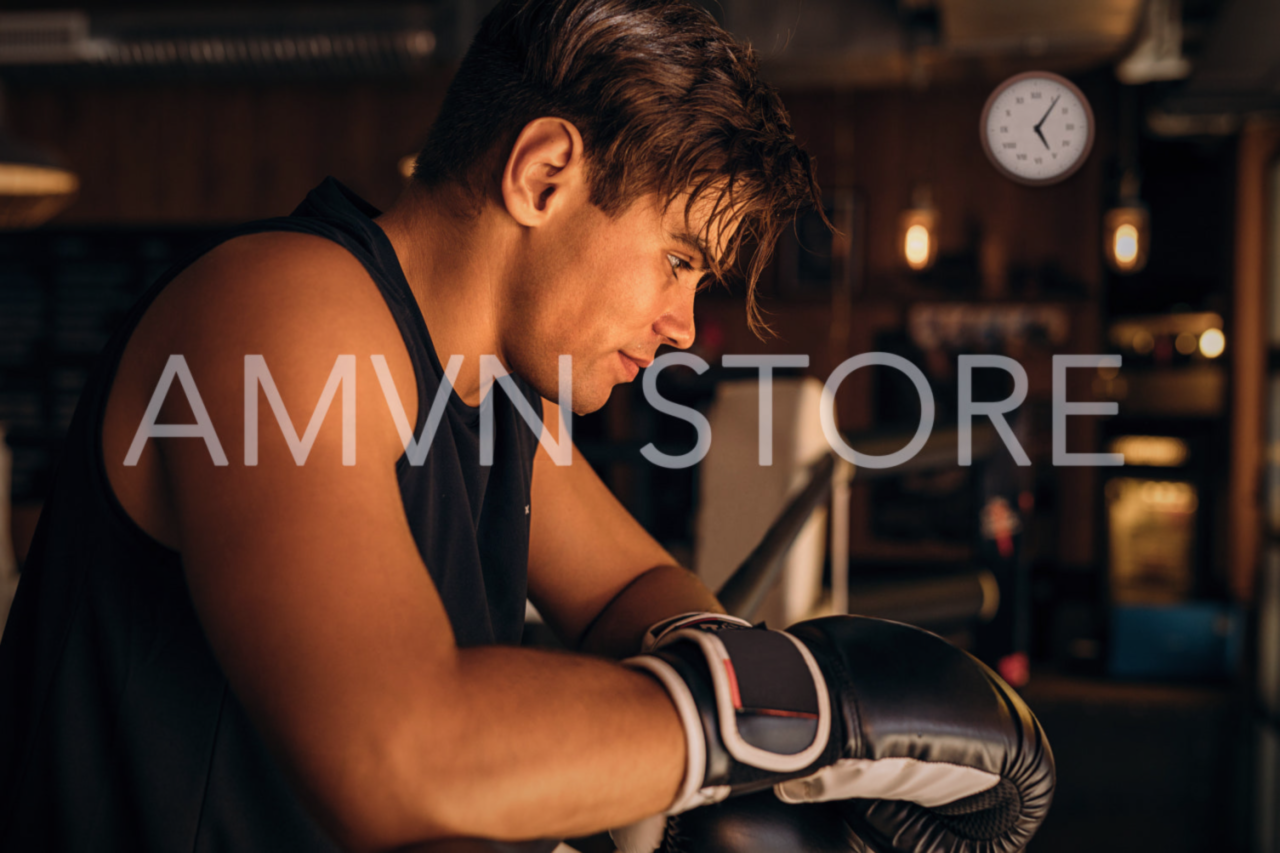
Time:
5.06
